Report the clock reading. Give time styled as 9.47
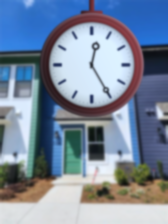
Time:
12.25
